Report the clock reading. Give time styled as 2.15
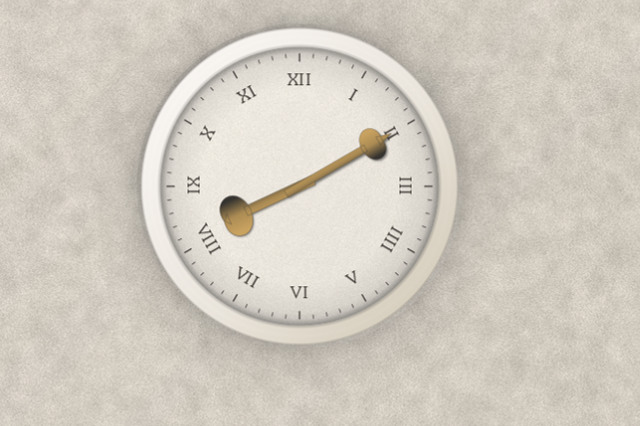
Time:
8.10
